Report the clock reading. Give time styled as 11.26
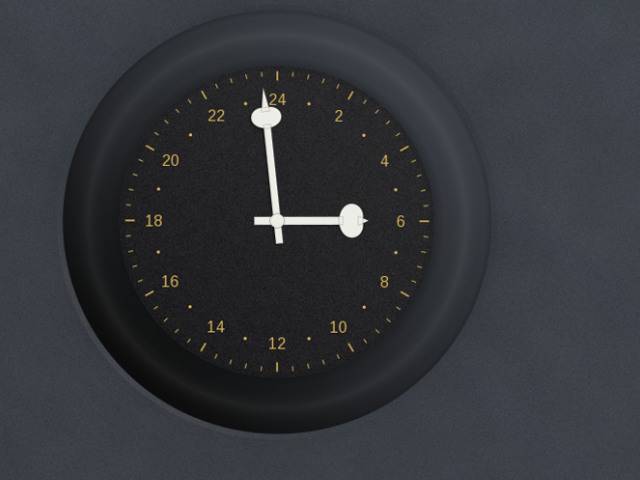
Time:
5.59
